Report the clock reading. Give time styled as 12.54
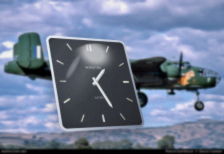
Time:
1.26
